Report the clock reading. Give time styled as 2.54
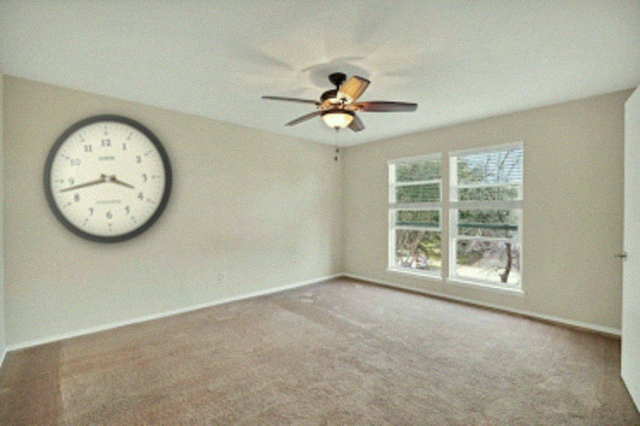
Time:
3.43
